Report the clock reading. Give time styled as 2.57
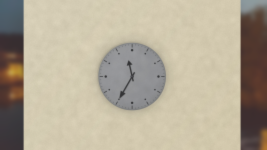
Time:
11.35
